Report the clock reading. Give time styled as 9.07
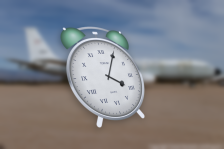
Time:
4.05
